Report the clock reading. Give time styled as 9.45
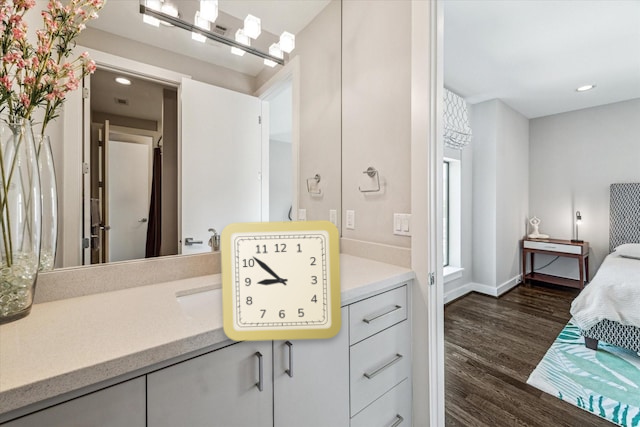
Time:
8.52
